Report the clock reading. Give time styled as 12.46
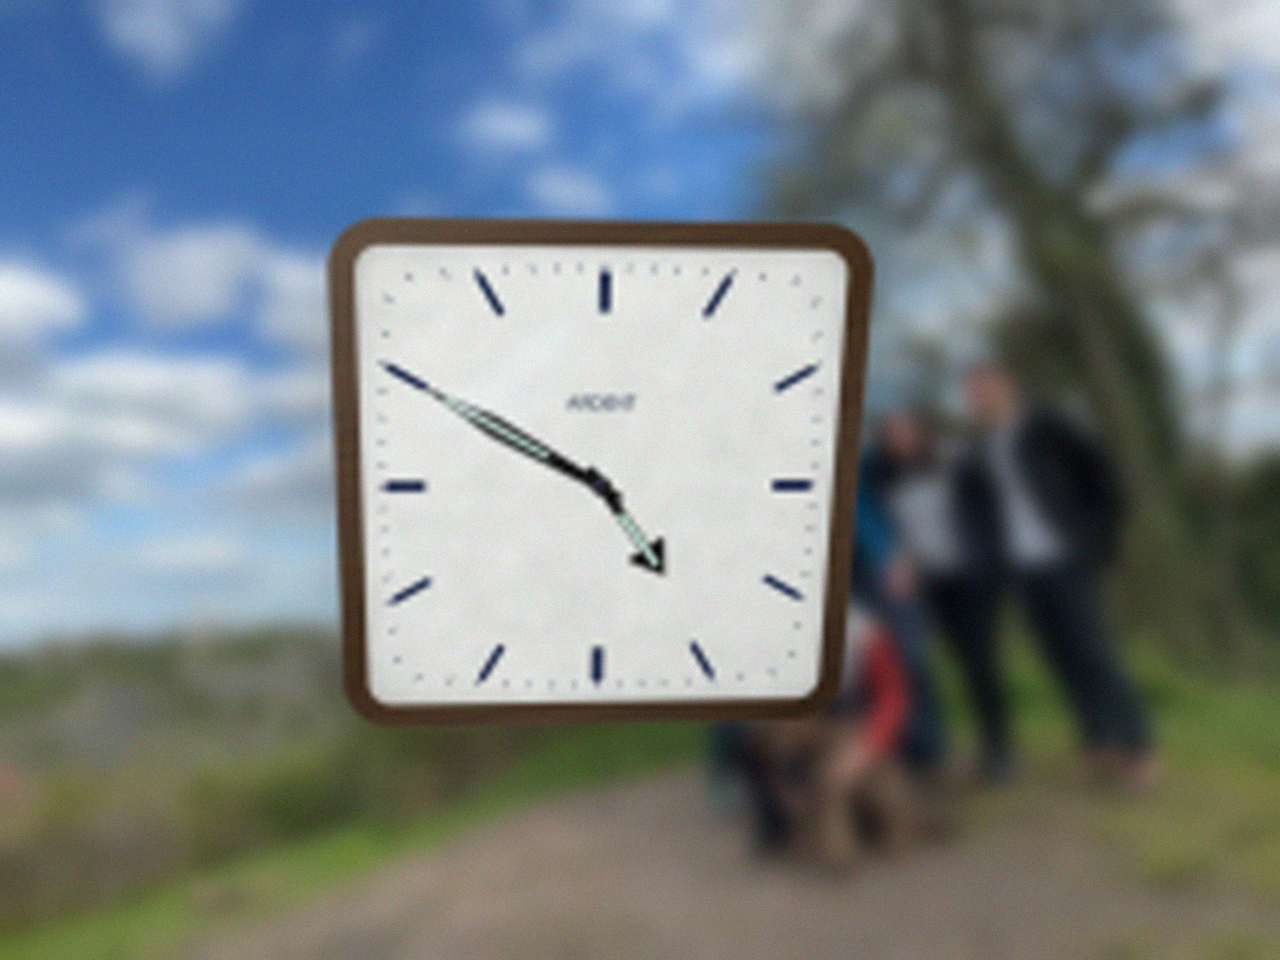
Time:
4.50
